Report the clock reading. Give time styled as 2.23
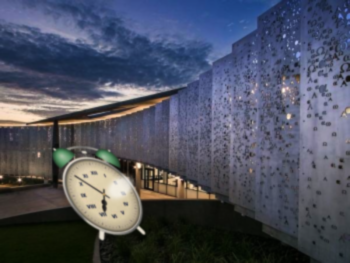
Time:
6.52
